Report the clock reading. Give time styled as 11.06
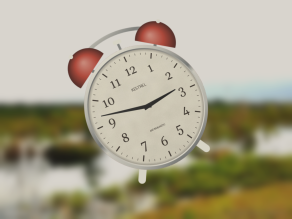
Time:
2.47
